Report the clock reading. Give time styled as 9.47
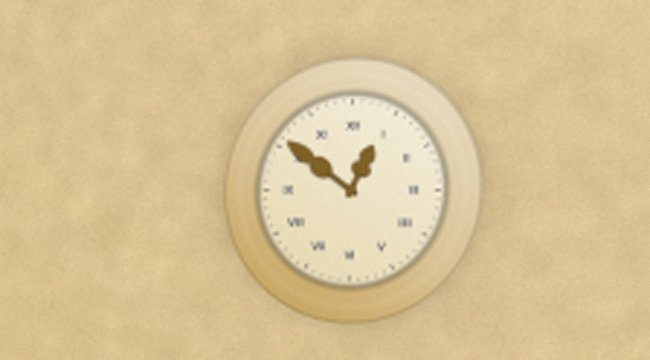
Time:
12.51
